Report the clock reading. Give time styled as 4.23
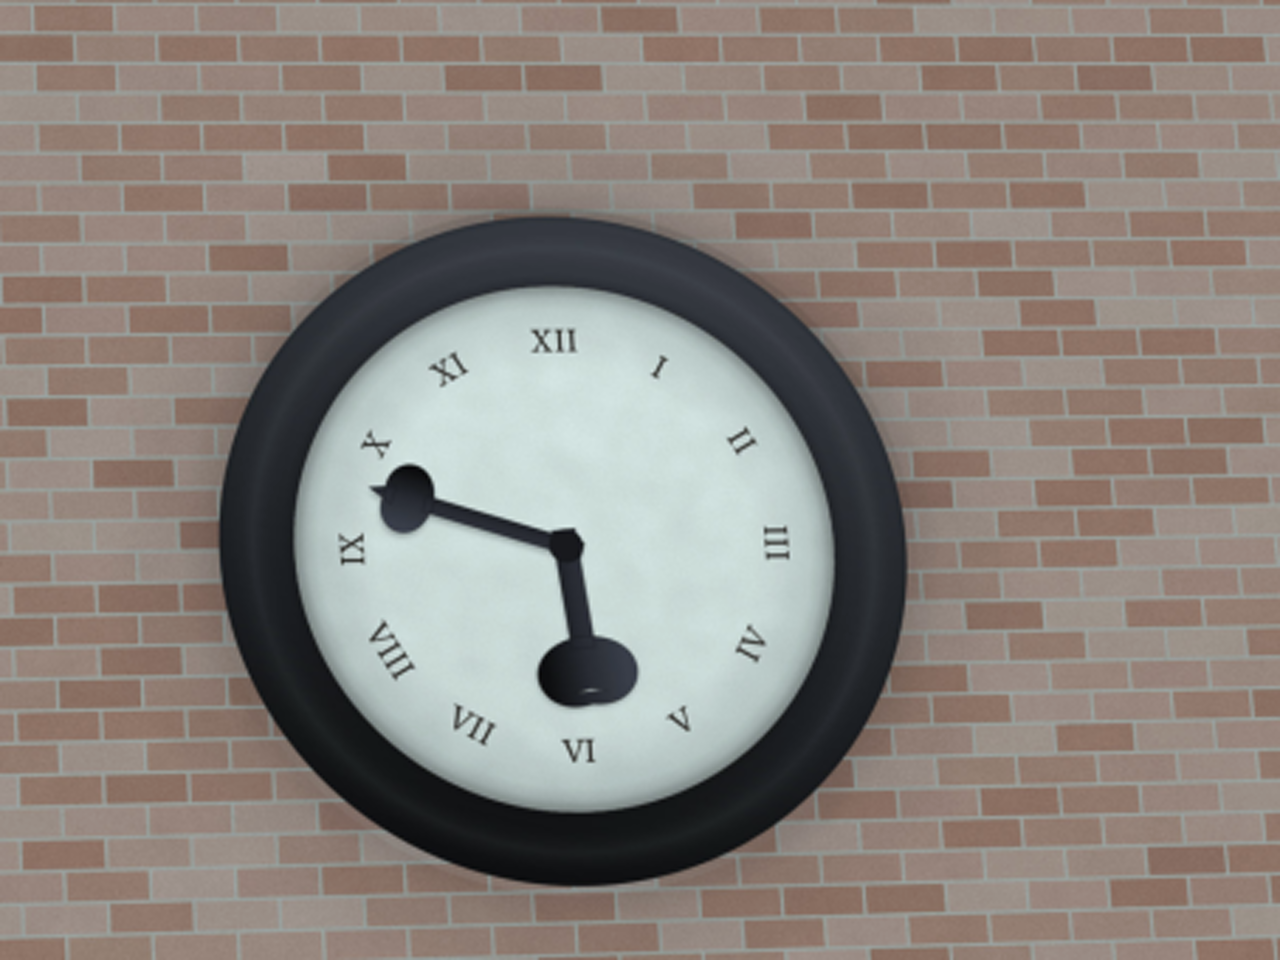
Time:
5.48
